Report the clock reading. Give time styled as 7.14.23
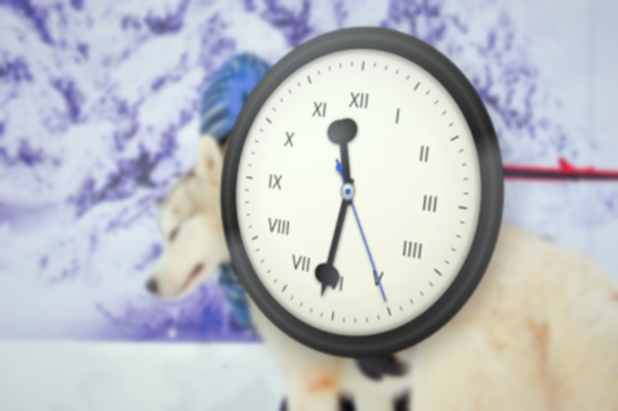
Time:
11.31.25
